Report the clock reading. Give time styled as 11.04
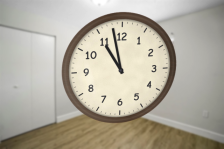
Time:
10.58
